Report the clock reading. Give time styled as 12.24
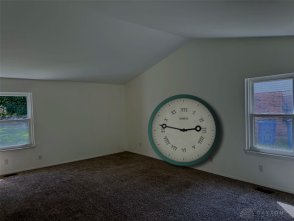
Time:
2.47
